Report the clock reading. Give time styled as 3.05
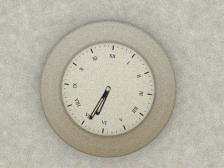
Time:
6.34
